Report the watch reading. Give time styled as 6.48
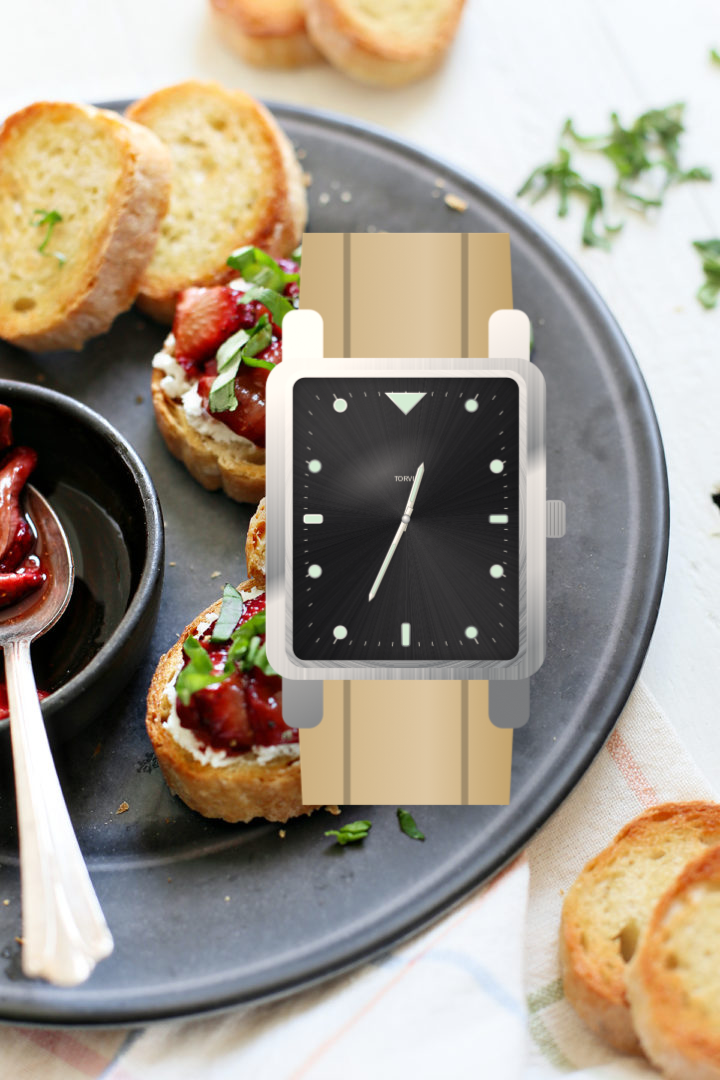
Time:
12.34
